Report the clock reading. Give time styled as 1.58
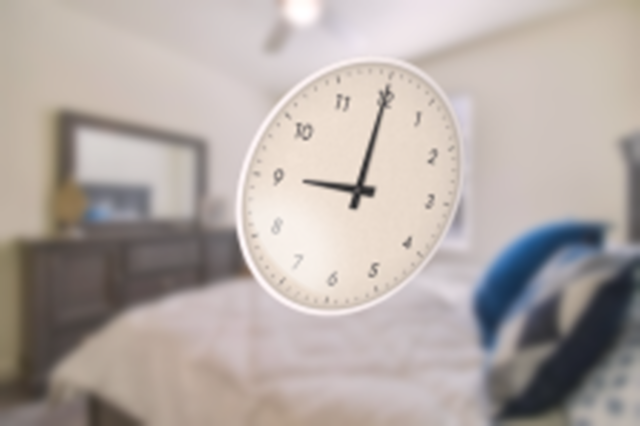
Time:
9.00
